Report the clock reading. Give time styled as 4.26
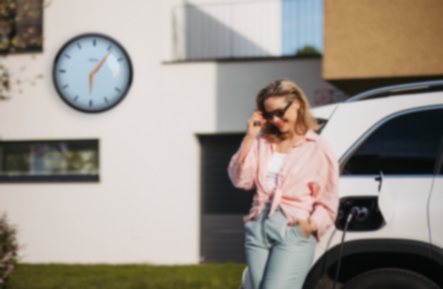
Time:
6.06
